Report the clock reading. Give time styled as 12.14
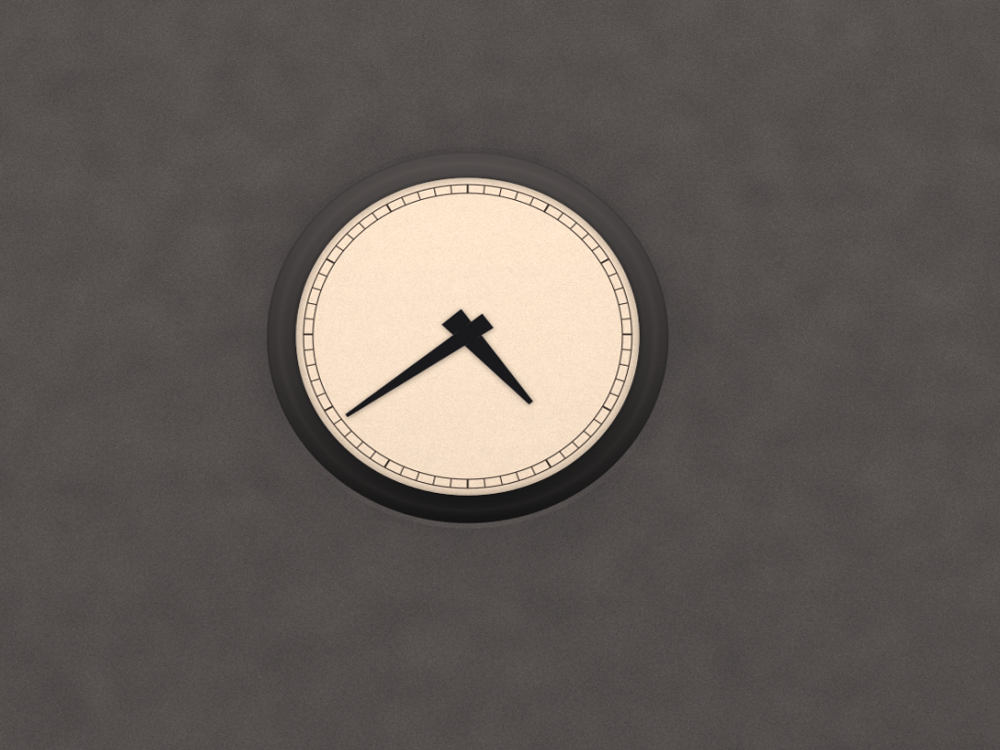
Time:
4.39
